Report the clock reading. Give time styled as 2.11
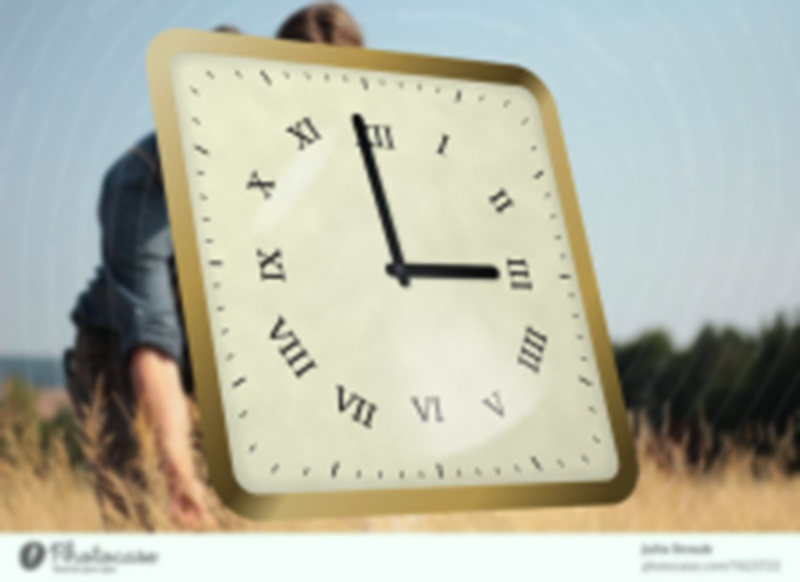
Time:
2.59
